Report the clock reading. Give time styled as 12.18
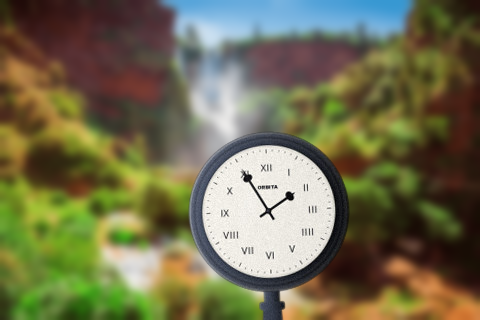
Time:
1.55
